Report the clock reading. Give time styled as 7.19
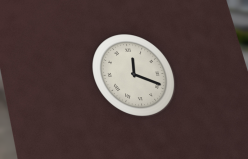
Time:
12.19
